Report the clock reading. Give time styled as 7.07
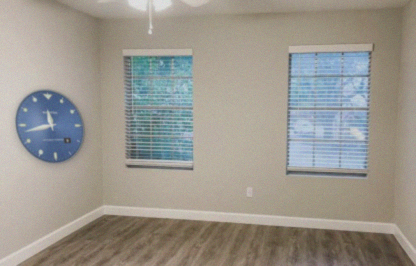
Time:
11.43
